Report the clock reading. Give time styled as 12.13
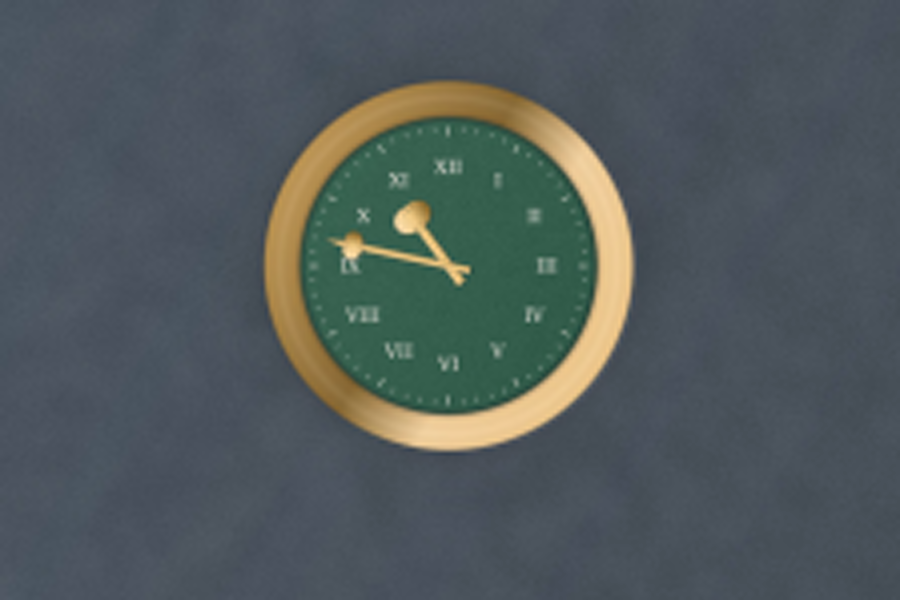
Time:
10.47
